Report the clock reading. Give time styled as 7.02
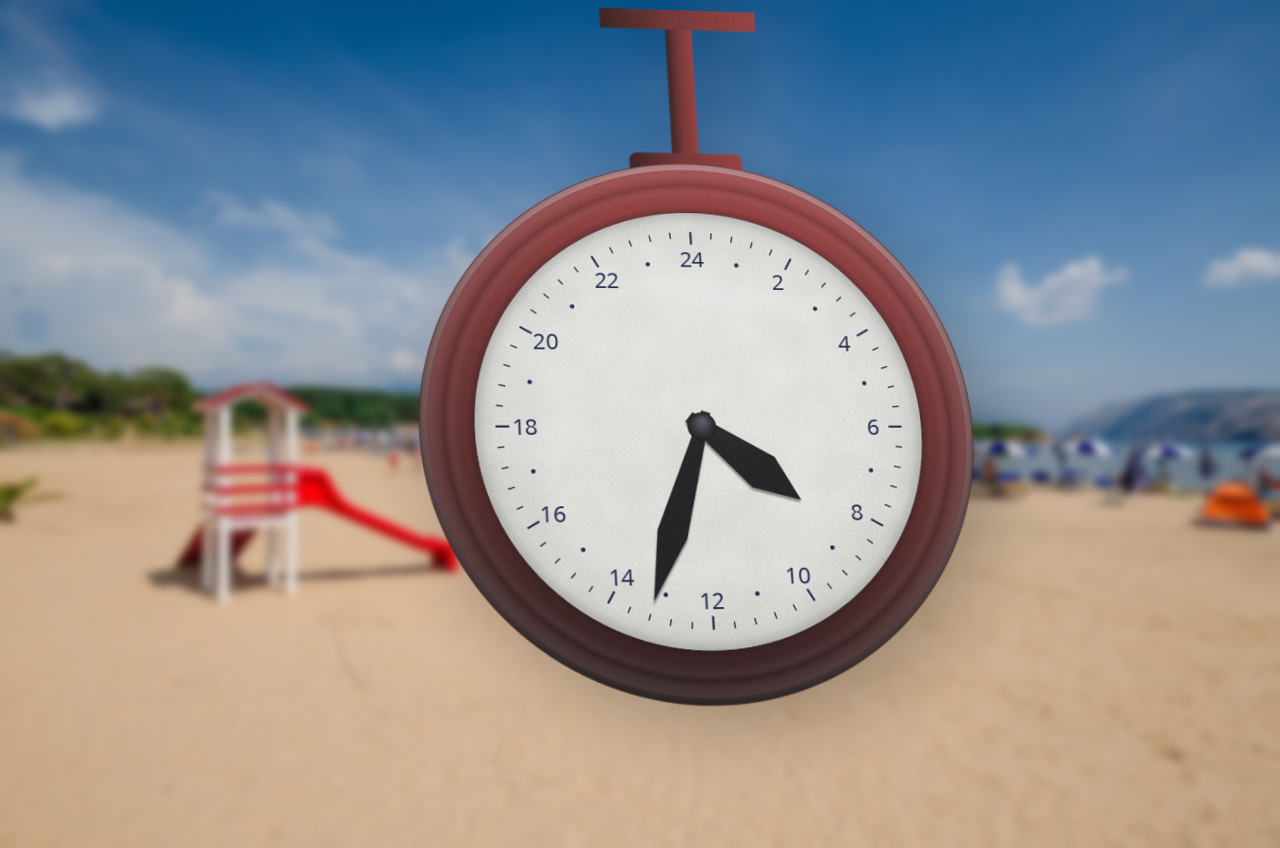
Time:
8.33
